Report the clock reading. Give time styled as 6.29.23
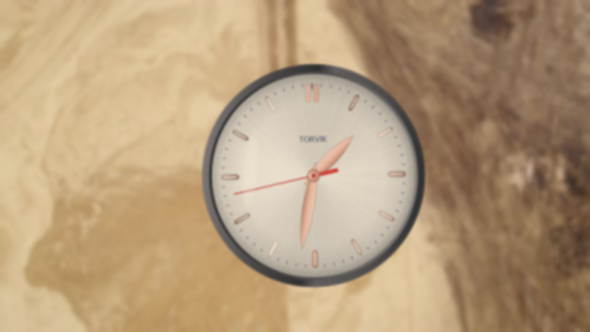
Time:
1.31.43
